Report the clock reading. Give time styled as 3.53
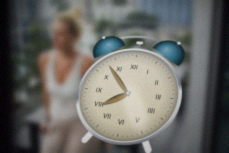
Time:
7.53
